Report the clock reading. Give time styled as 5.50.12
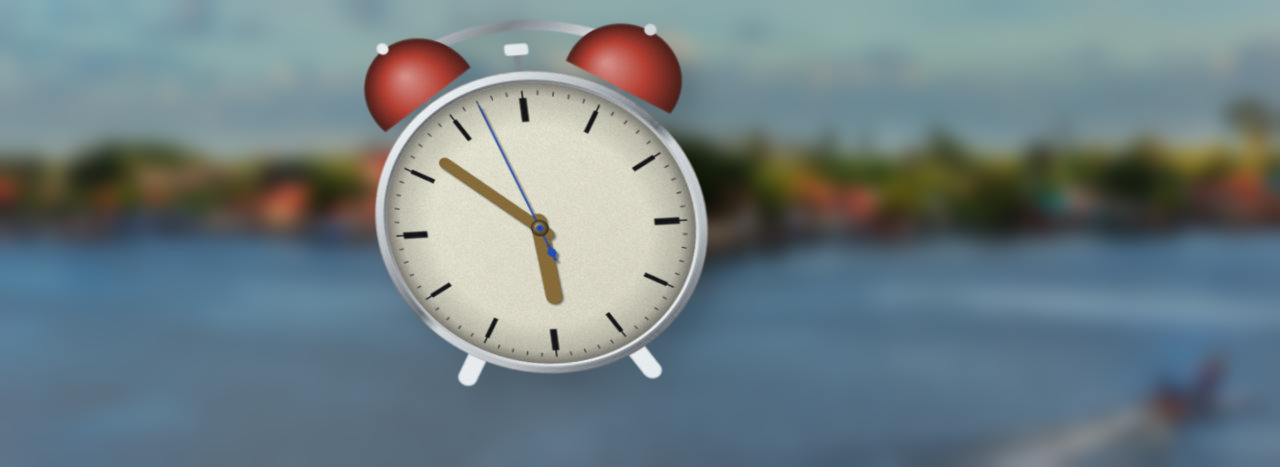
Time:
5.51.57
